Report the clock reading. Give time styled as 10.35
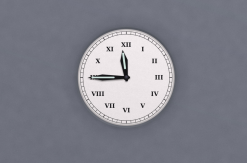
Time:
11.45
